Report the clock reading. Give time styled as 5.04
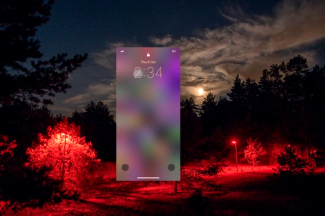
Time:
2.34
